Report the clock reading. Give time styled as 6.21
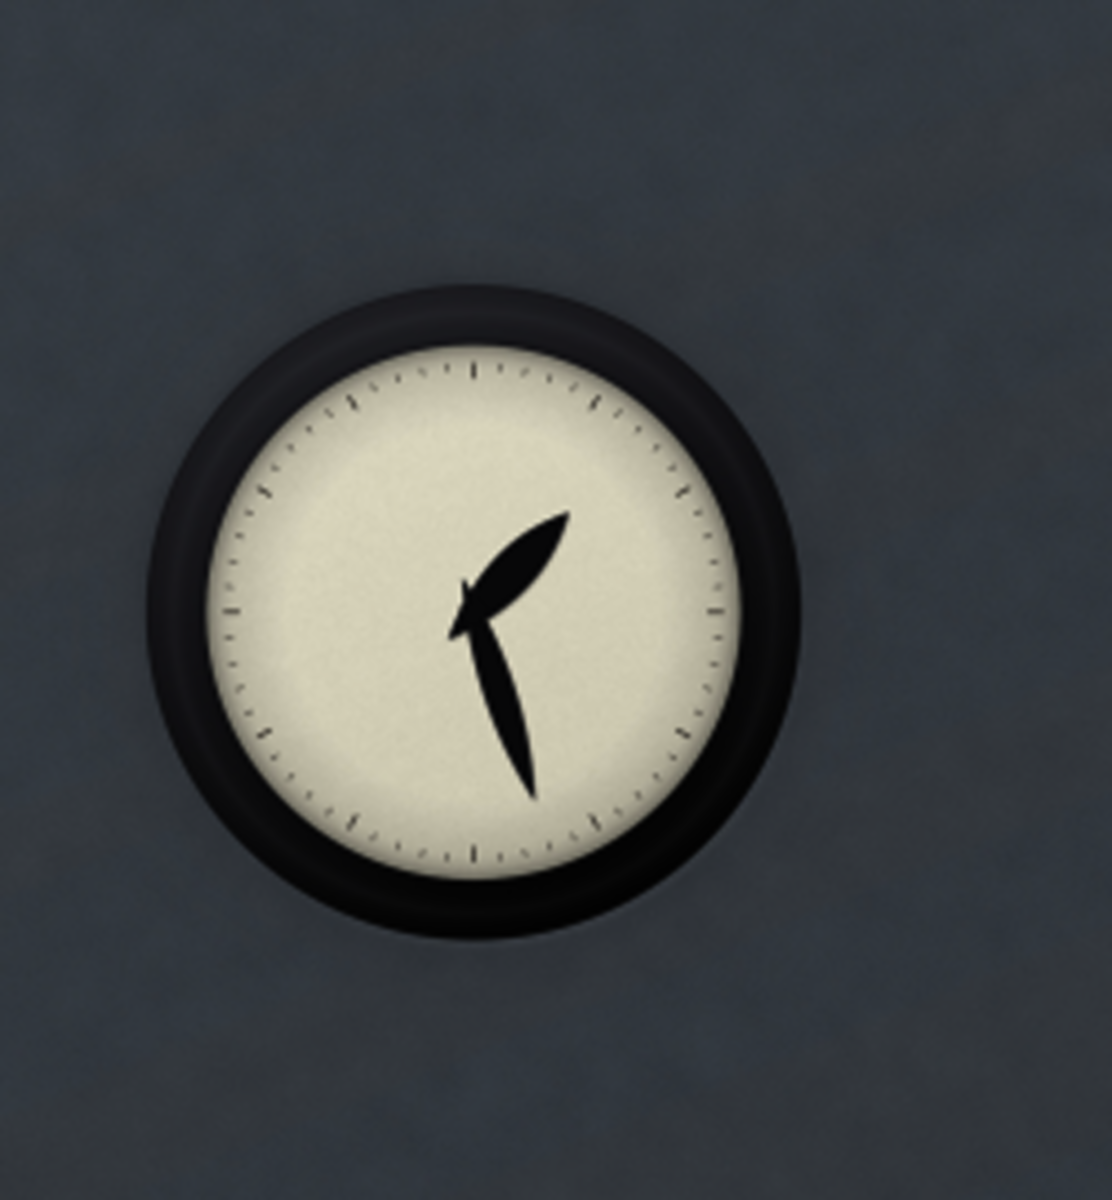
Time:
1.27
